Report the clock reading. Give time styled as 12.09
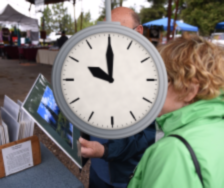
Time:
10.00
